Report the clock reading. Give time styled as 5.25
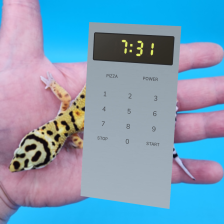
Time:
7.31
